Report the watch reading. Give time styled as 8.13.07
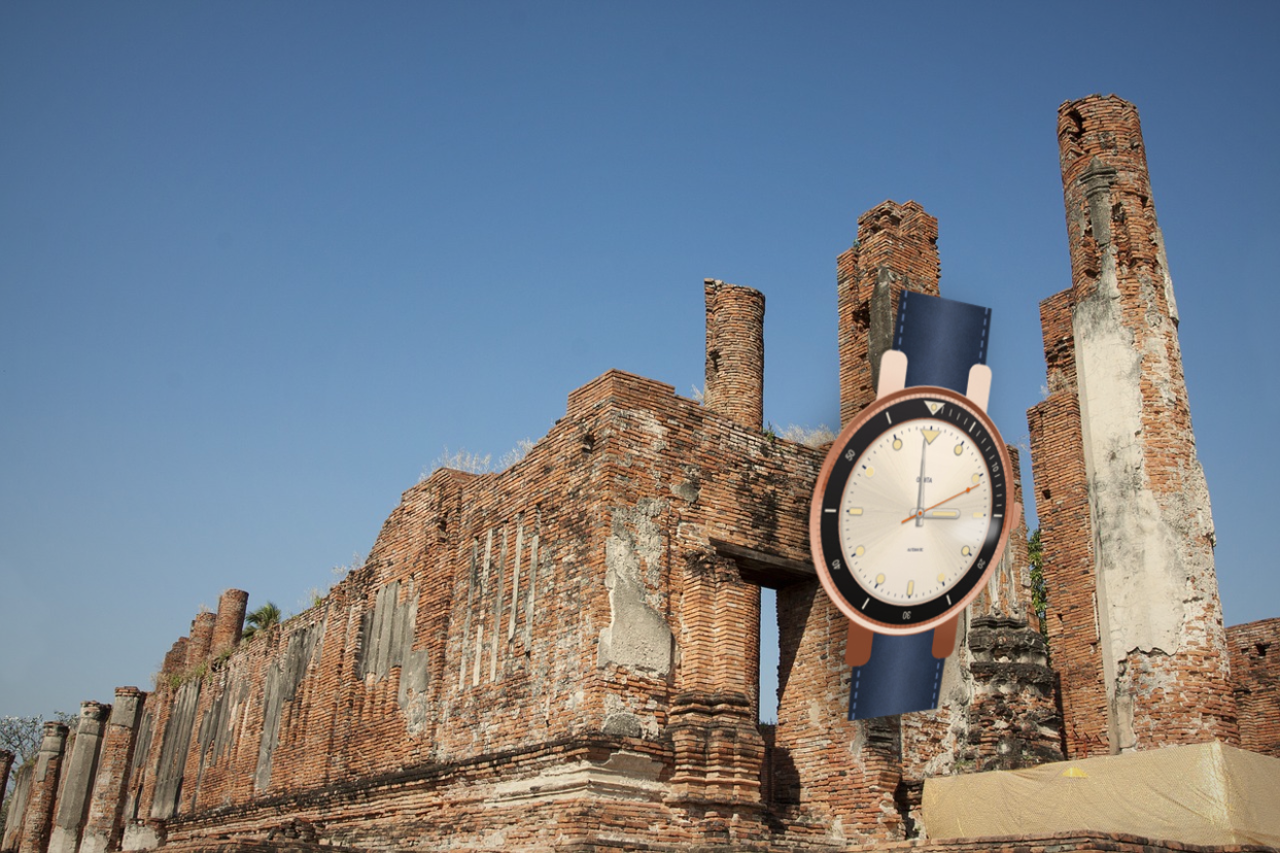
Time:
2.59.11
